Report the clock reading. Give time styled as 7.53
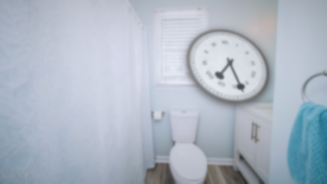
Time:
7.28
